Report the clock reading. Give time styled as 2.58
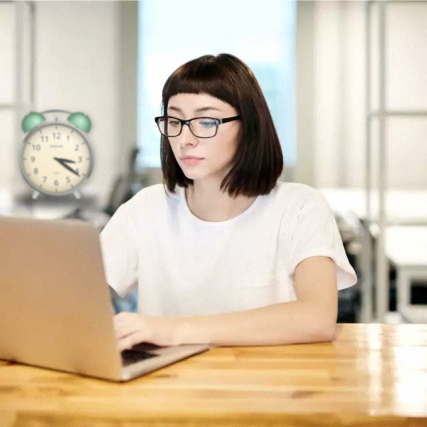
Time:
3.21
